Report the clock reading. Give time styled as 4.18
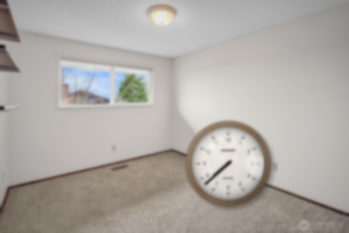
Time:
7.38
